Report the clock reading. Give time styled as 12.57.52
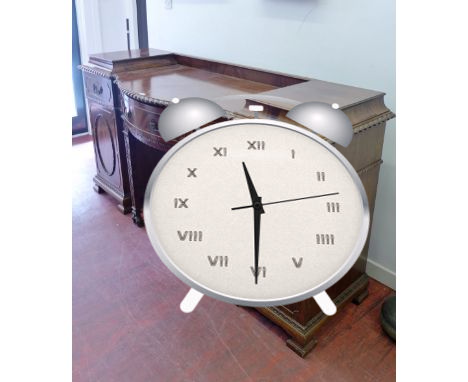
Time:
11.30.13
